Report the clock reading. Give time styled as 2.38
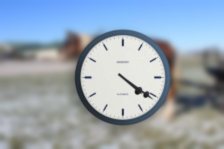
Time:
4.21
